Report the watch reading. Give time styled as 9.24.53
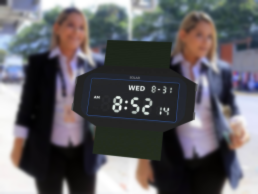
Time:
8.52.14
